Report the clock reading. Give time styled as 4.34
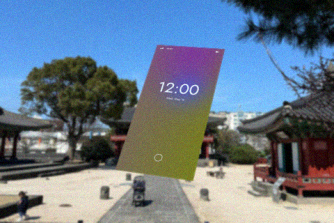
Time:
12.00
